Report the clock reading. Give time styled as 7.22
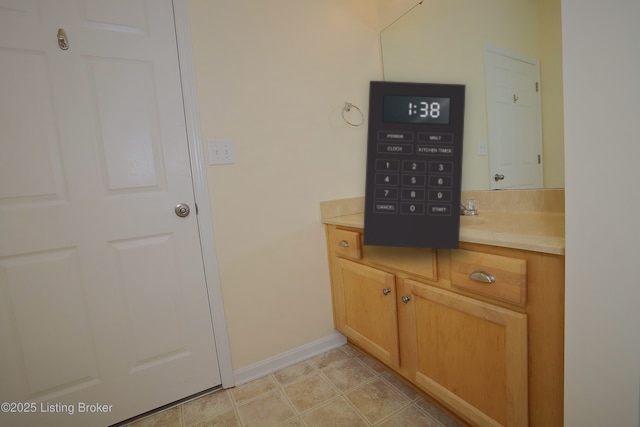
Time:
1.38
